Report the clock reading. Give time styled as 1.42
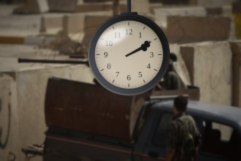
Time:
2.10
